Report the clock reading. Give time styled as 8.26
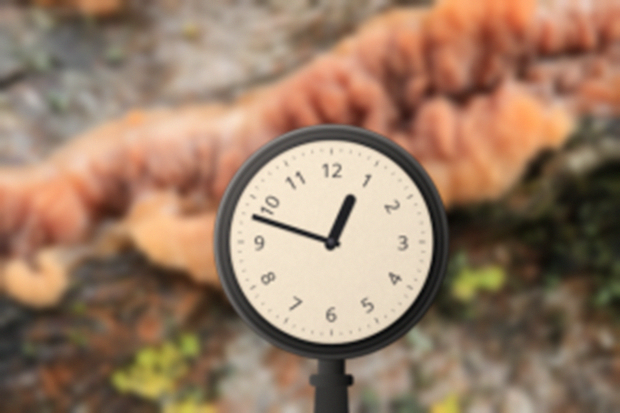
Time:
12.48
